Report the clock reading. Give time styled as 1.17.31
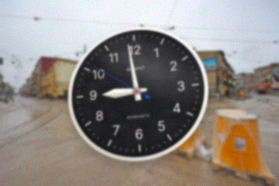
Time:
8.58.51
